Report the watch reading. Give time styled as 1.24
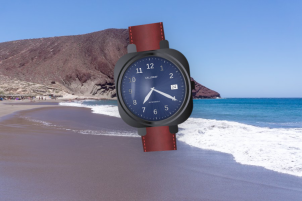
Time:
7.20
